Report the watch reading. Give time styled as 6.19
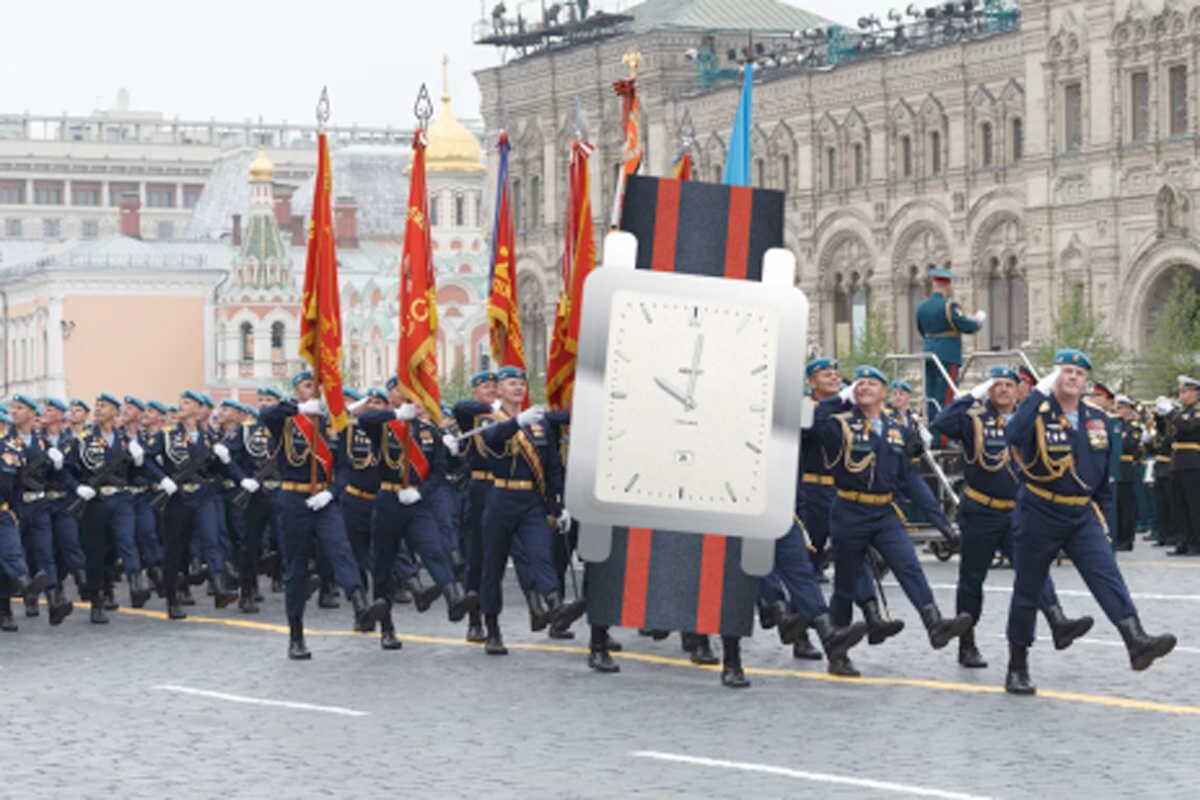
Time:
10.01
